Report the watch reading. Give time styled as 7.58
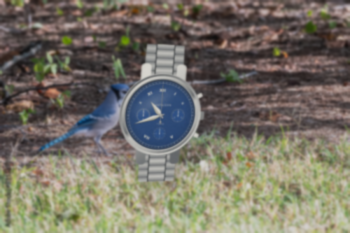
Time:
10.42
